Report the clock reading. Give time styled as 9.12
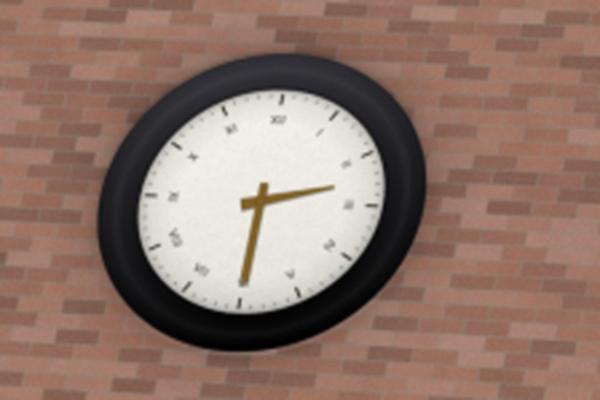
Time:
2.30
